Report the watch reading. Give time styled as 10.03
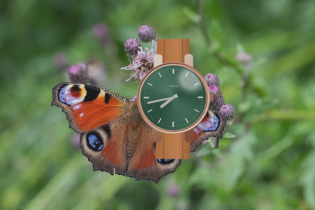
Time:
7.43
